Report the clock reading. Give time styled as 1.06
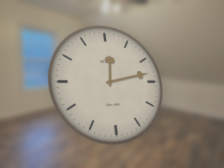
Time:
12.13
